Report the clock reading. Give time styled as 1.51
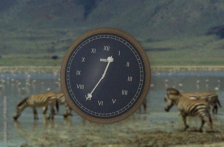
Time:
12.35
